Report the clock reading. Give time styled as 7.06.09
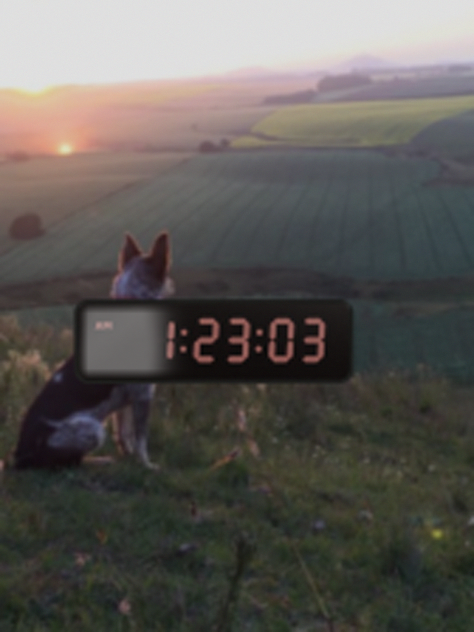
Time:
1.23.03
